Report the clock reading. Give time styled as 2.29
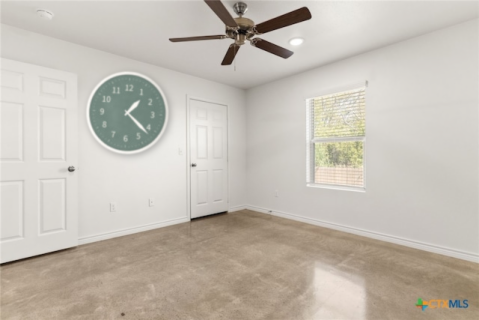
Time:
1.22
